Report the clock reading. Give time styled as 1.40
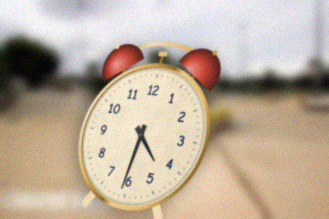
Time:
4.31
